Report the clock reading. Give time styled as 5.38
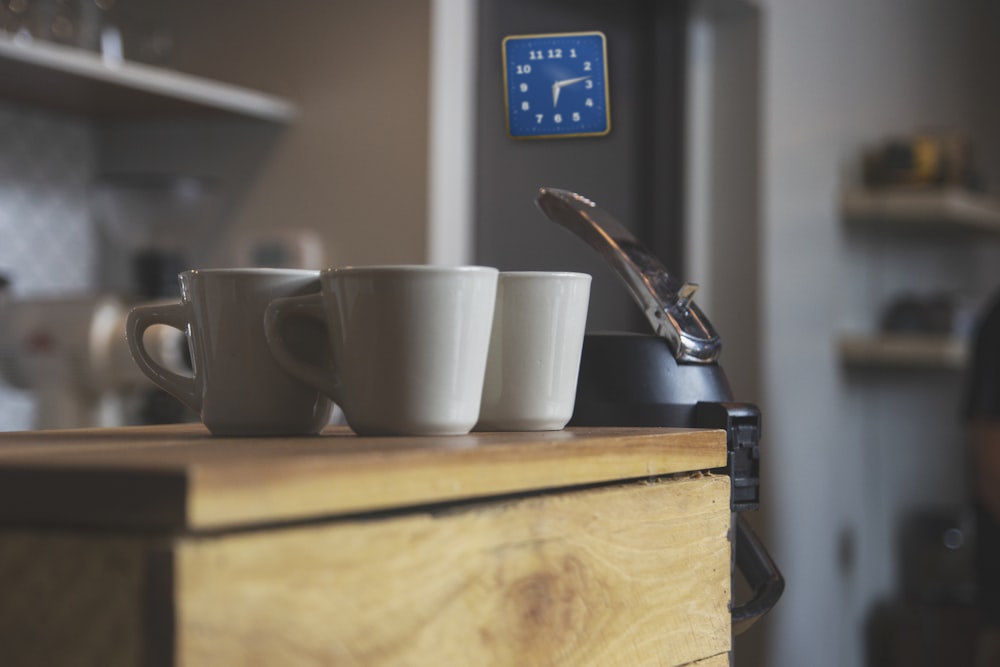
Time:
6.13
